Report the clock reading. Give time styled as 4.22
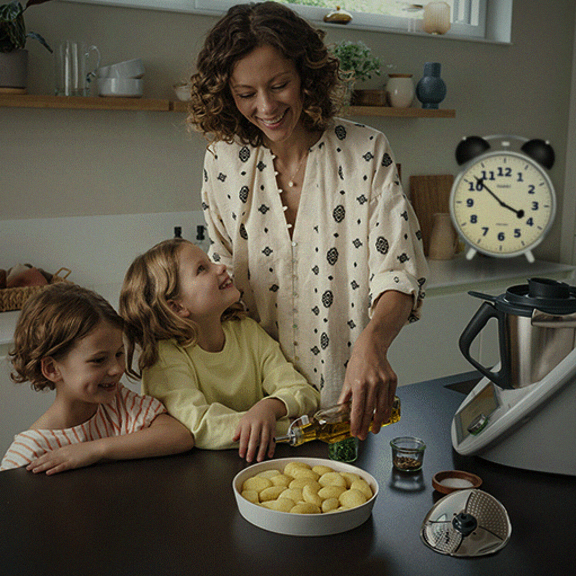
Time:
3.52
